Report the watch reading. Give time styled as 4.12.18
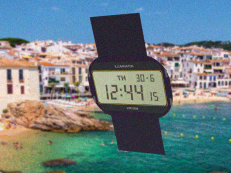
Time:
12.44.15
